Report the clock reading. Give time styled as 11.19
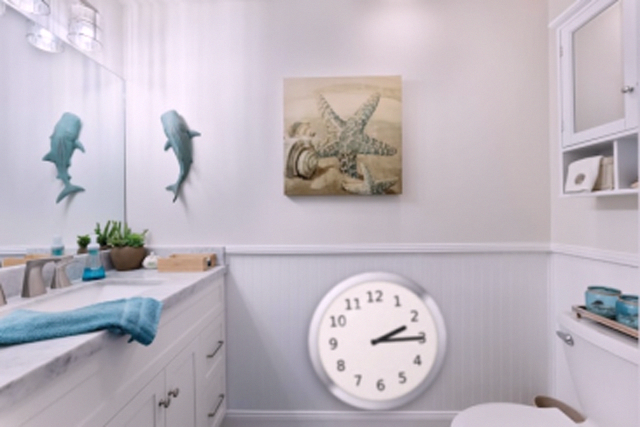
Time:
2.15
